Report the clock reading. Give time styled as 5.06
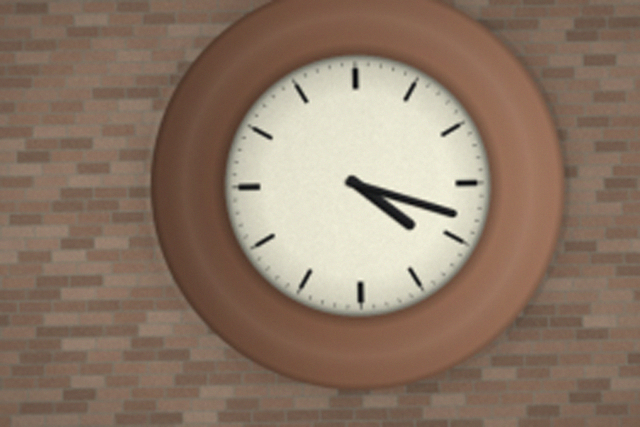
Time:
4.18
